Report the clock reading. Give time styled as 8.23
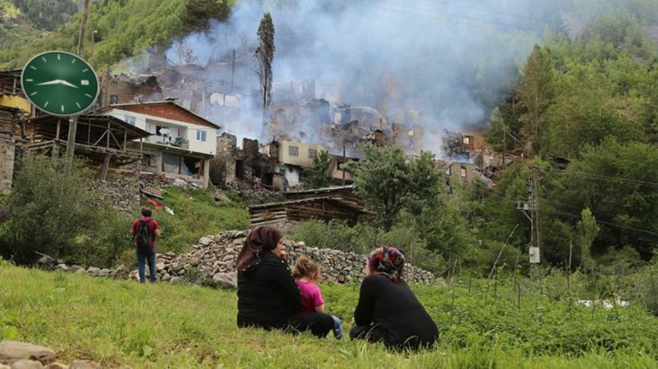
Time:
3.43
